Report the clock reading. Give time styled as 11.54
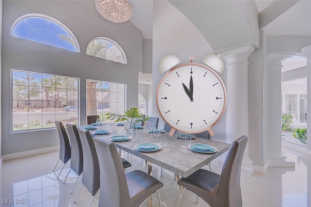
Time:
11.00
